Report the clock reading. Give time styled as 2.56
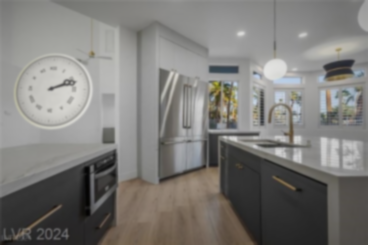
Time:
2.12
